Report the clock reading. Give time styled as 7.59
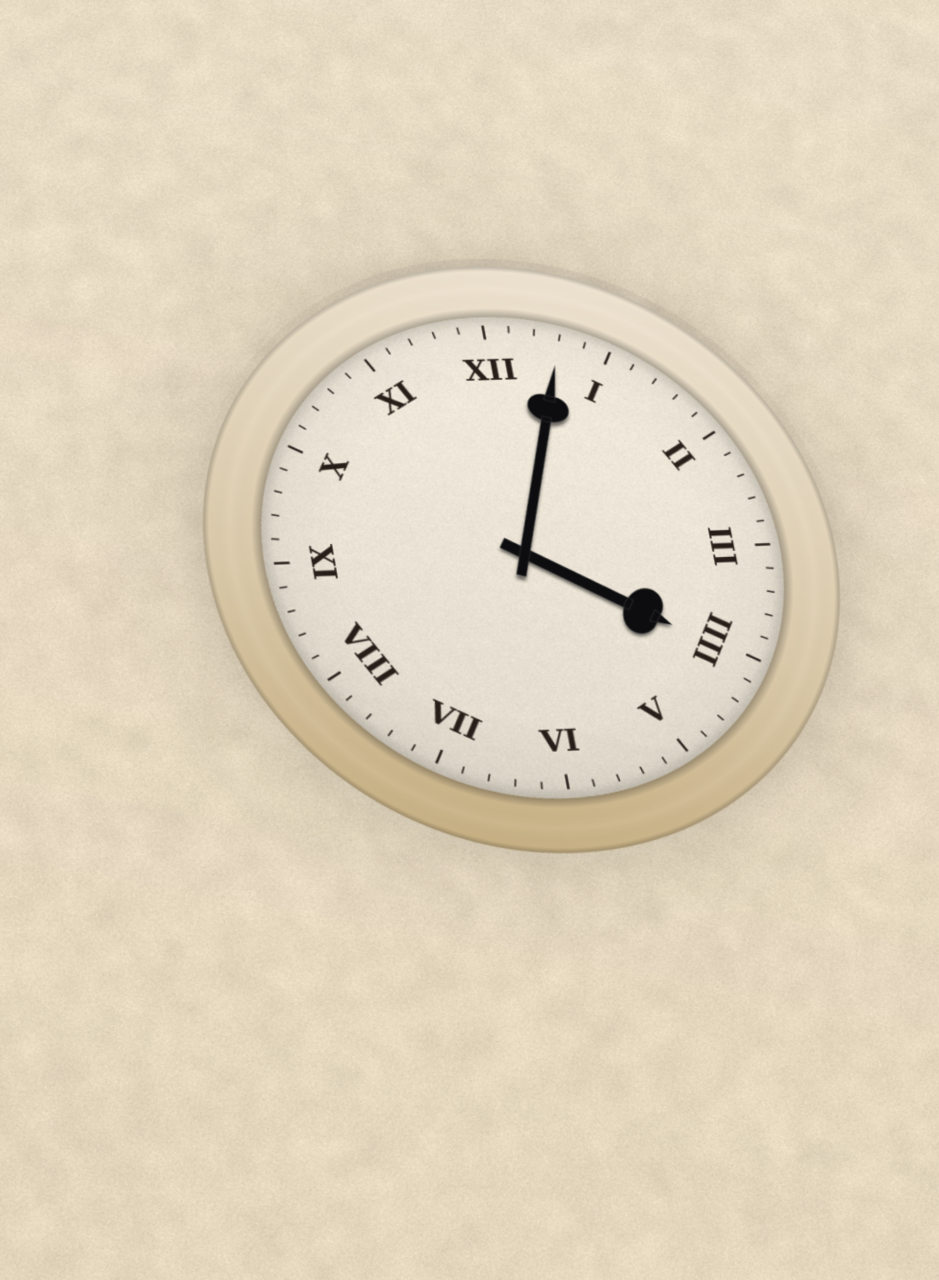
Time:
4.03
